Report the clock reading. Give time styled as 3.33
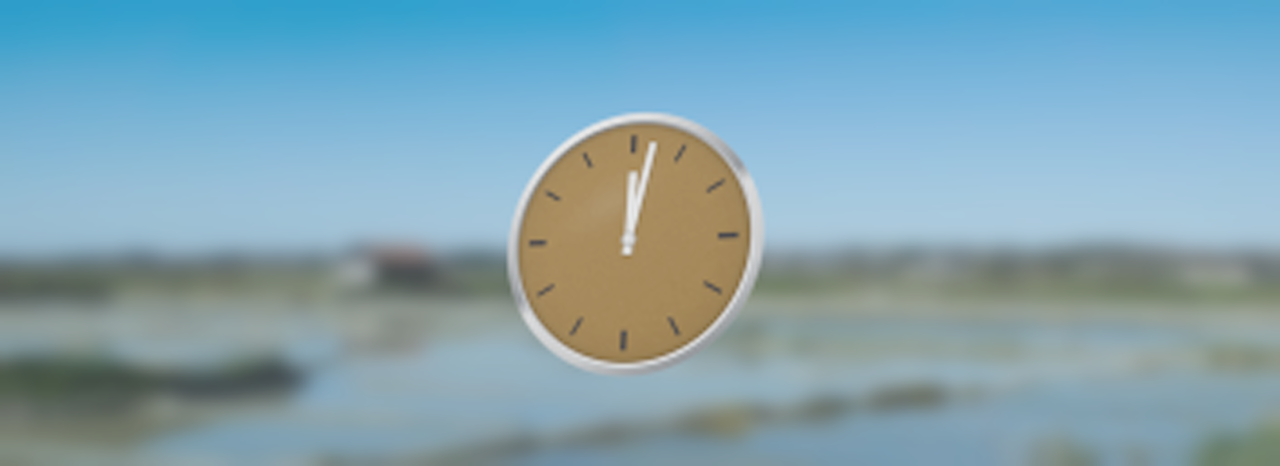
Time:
12.02
